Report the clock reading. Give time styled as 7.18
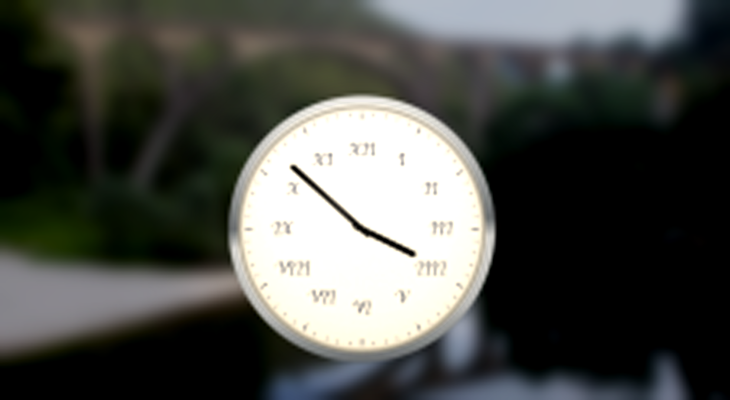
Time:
3.52
